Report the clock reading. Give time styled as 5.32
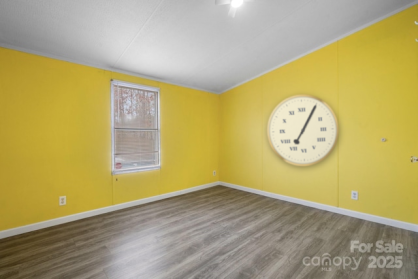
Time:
7.05
